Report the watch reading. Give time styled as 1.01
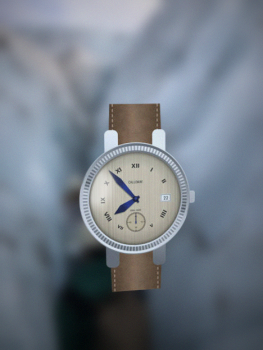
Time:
7.53
